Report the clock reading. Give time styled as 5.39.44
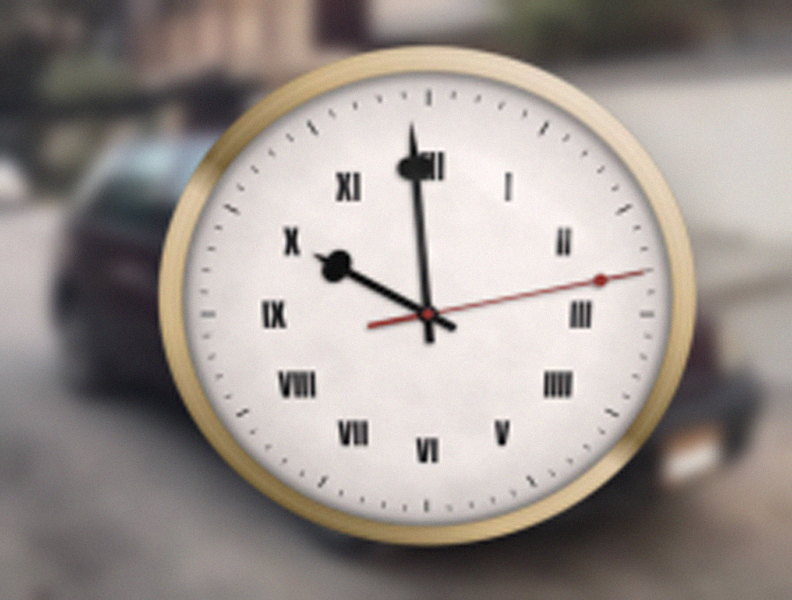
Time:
9.59.13
